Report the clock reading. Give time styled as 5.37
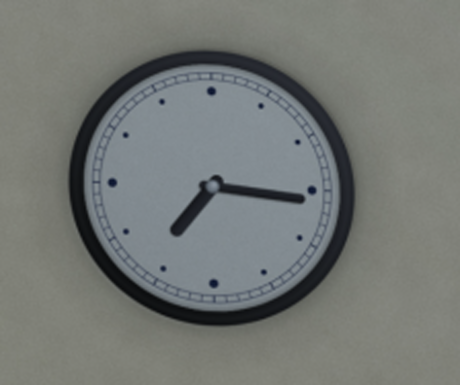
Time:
7.16
